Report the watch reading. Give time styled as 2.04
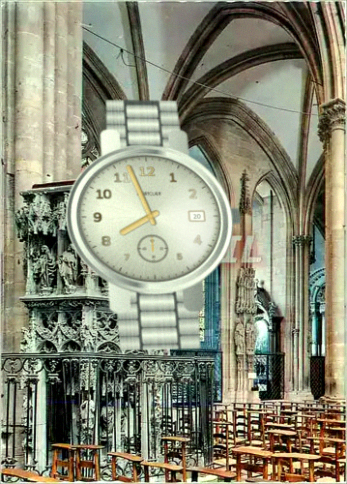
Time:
7.57
